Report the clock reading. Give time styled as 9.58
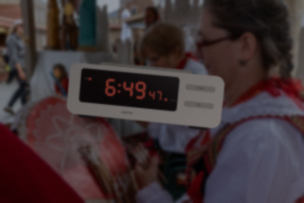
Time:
6.49
